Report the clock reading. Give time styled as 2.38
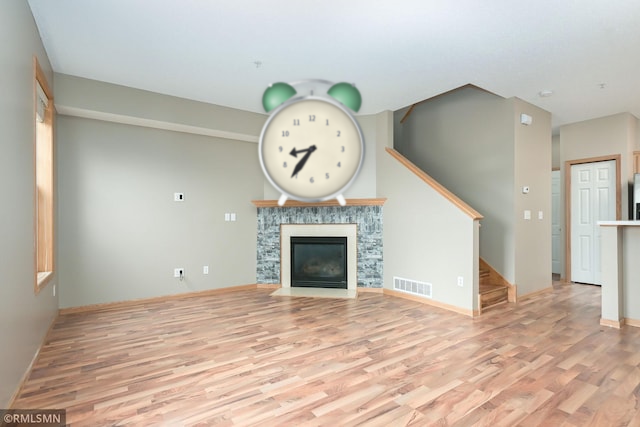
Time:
8.36
